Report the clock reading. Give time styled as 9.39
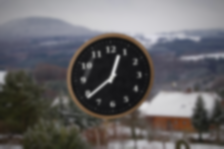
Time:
12.39
